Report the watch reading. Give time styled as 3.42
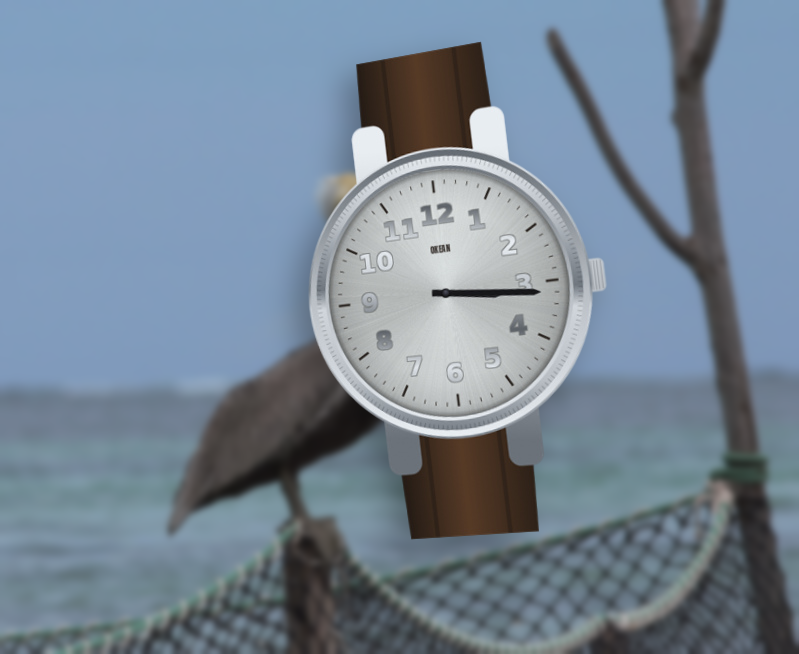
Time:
3.16
